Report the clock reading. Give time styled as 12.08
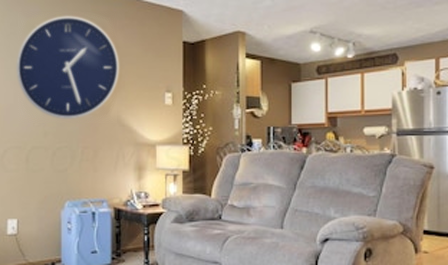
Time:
1.27
